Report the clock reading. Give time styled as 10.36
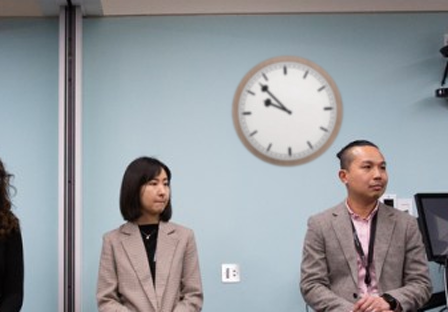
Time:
9.53
